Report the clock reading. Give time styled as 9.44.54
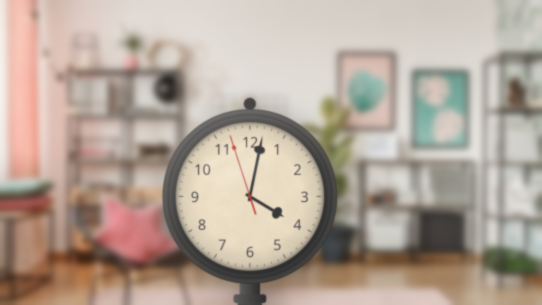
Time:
4.01.57
